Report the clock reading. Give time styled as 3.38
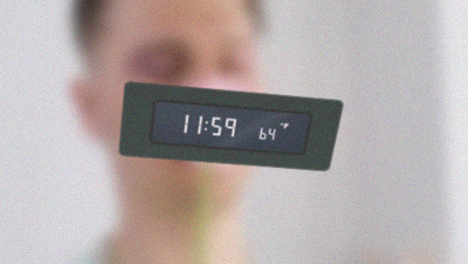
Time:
11.59
